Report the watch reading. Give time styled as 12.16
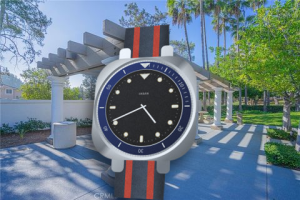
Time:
4.41
